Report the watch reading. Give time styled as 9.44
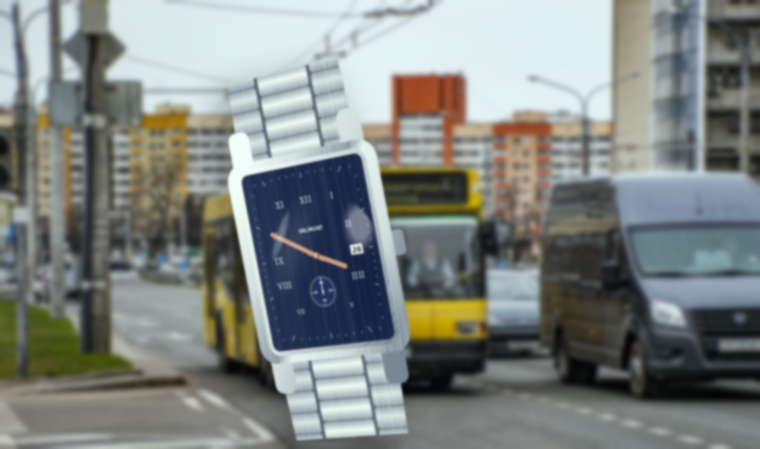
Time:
3.50
